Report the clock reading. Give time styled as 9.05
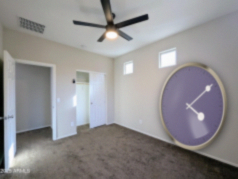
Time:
4.09
